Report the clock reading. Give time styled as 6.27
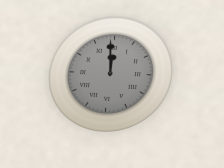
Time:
11.59
